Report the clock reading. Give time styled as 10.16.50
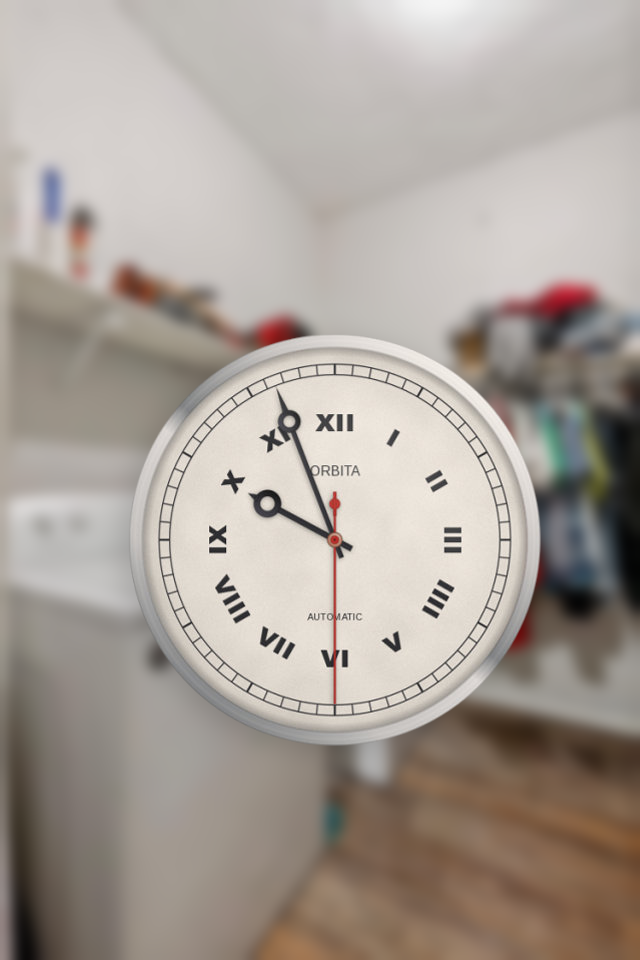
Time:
9.56.30
